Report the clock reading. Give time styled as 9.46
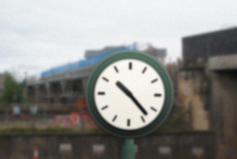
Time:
10.23
